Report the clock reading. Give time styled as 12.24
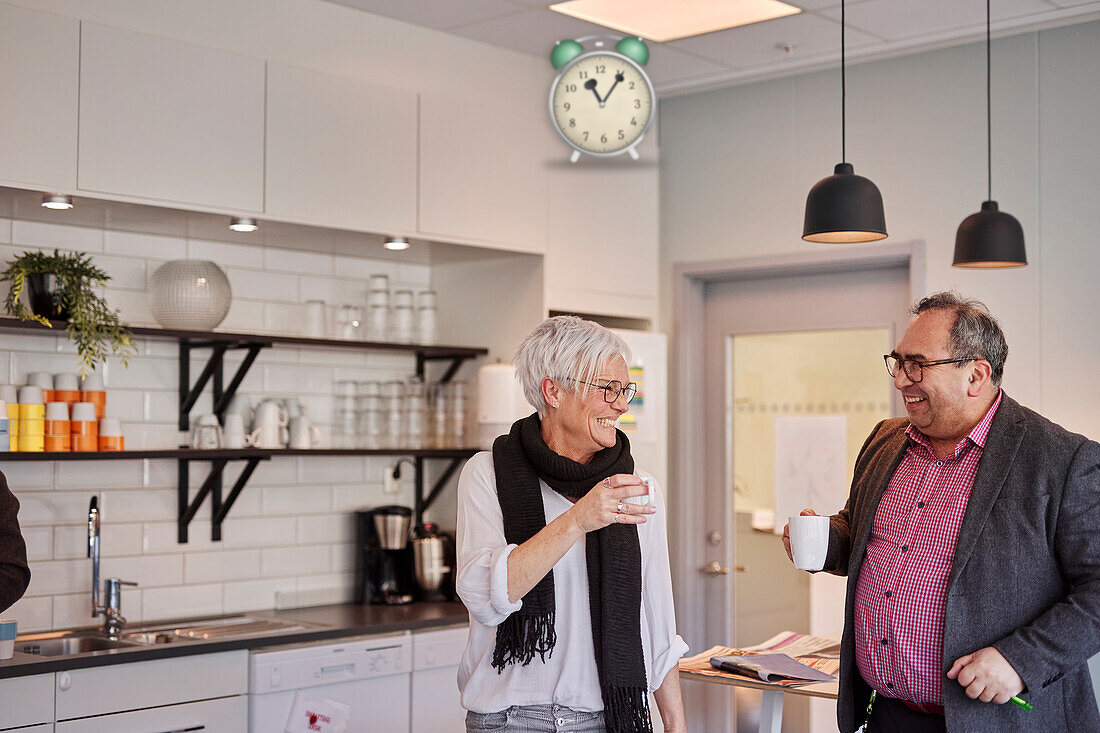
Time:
11.06
